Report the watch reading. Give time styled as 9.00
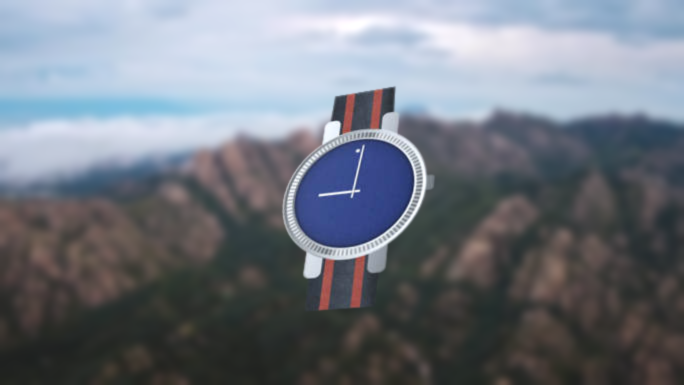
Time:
9.01
